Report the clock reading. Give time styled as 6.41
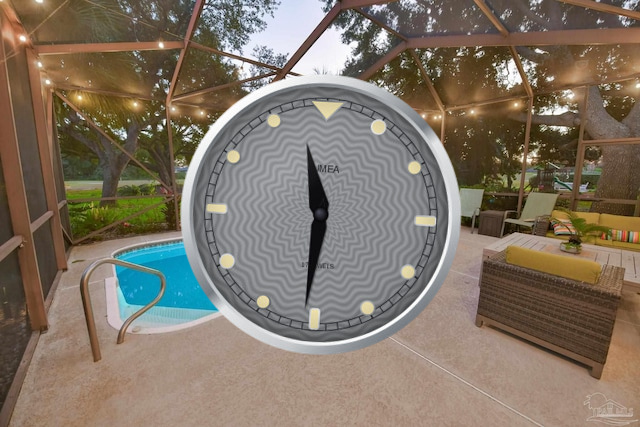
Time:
11.31
